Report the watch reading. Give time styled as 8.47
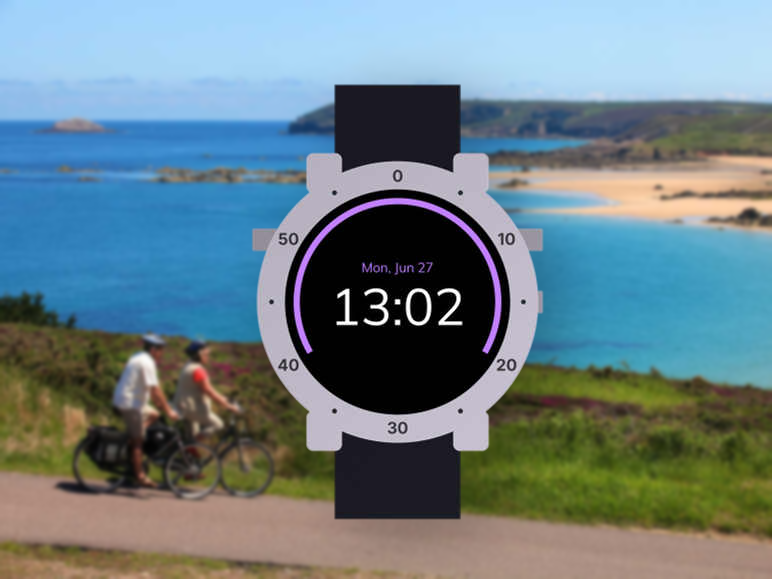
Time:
13.02
